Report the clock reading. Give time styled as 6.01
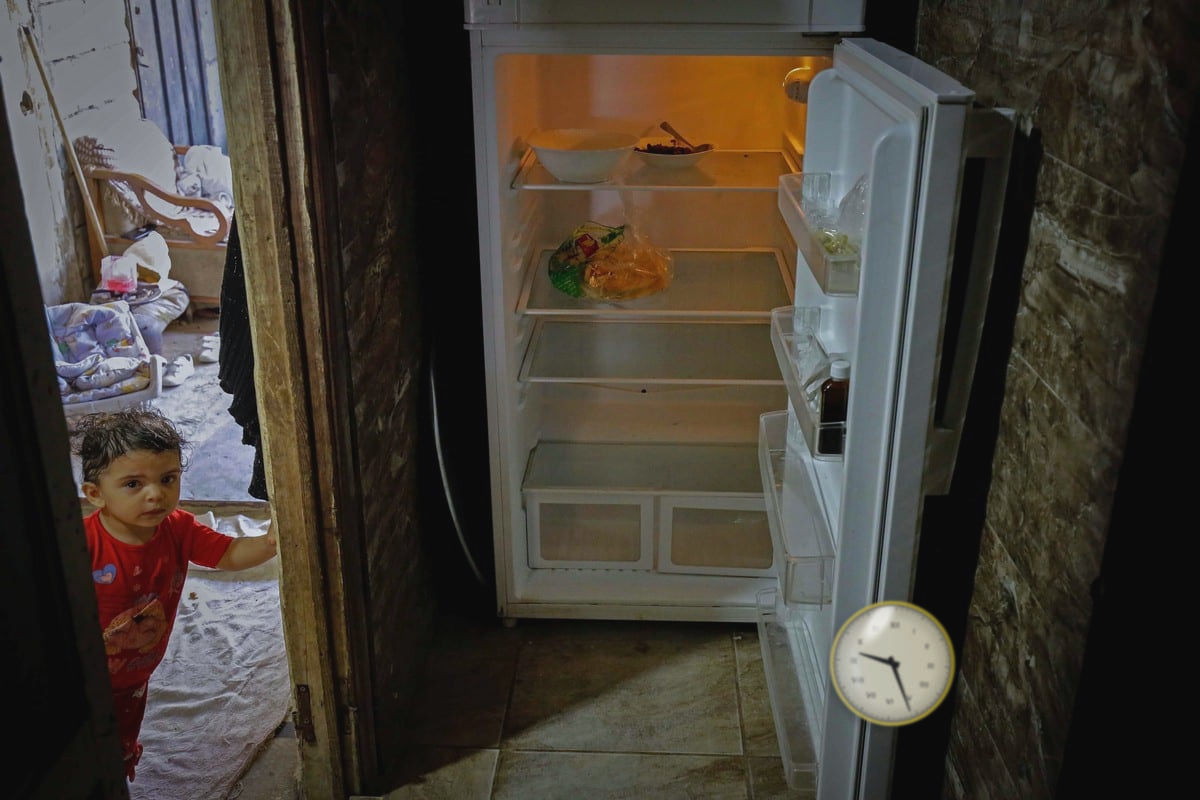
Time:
9.26
